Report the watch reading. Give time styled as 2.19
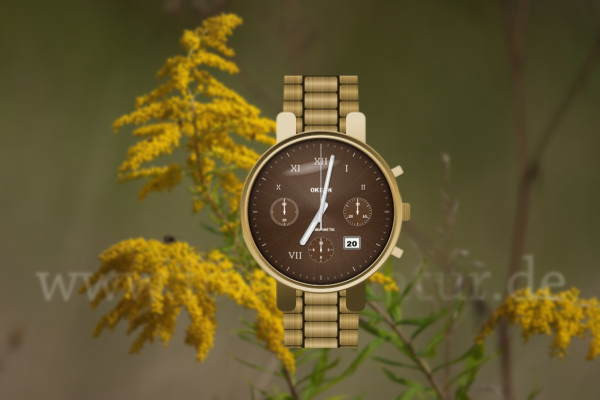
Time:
7.02
